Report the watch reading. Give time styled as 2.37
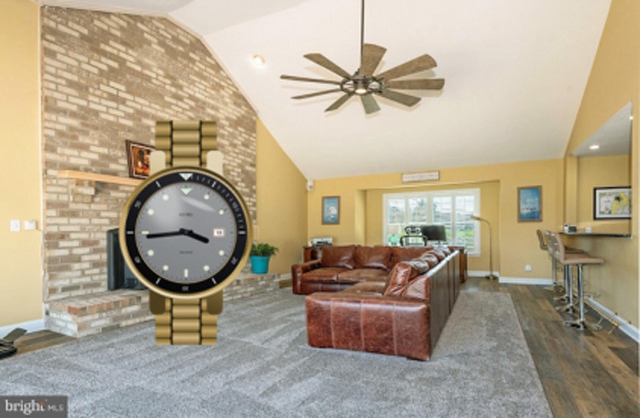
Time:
3.44
